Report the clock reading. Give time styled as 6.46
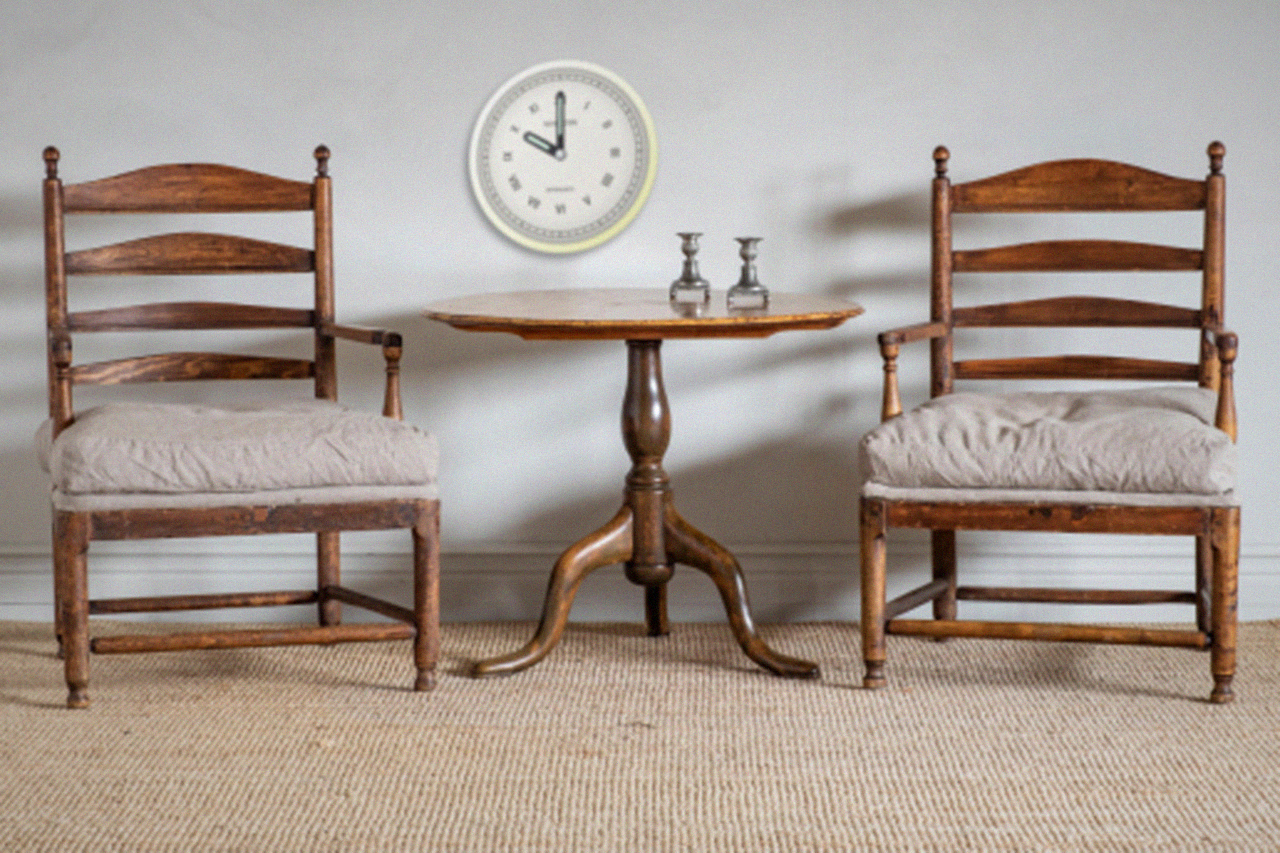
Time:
10.00
